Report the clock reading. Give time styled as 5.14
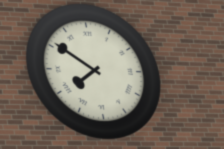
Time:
7.51
